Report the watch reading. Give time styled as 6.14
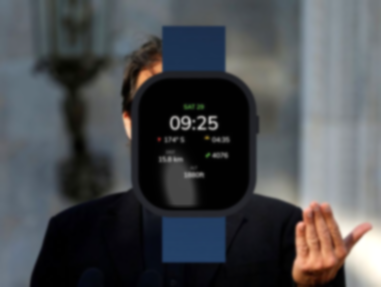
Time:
9.25
